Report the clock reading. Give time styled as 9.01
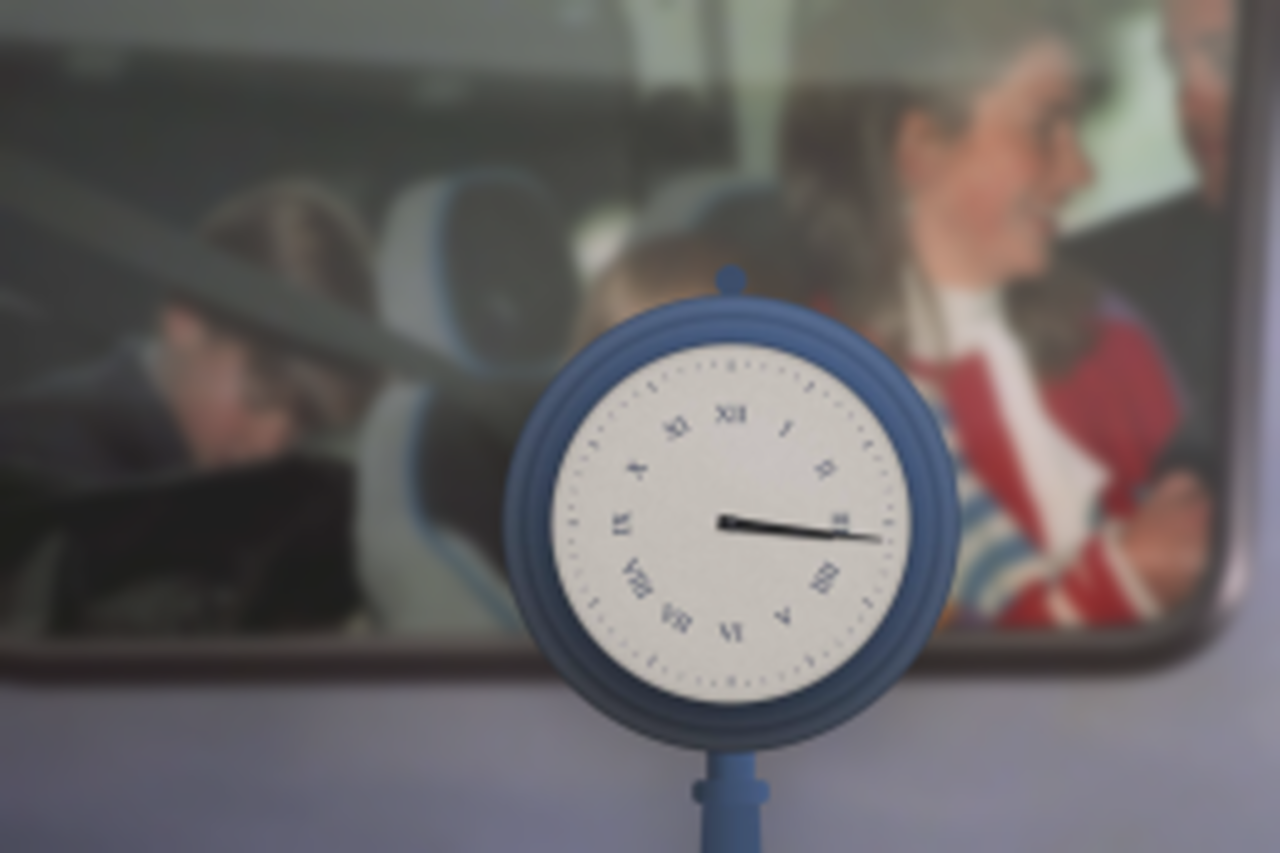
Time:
3.16
